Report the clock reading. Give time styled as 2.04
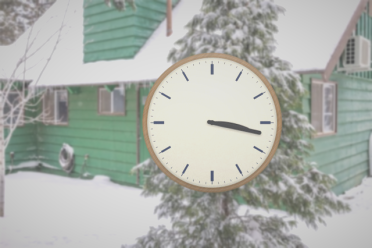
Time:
3.17
